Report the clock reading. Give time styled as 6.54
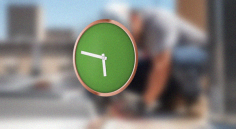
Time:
5.47
